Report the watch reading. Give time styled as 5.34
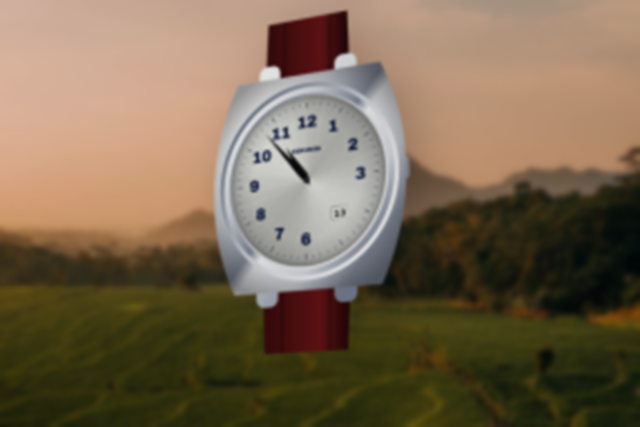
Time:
10.53
